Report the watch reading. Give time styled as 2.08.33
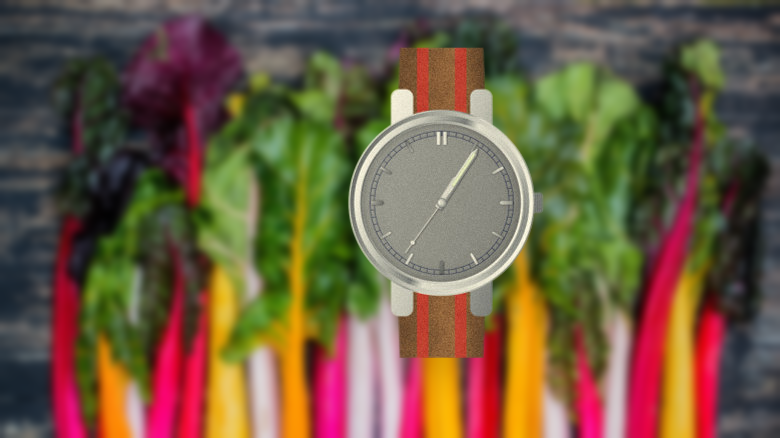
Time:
1.05.36
